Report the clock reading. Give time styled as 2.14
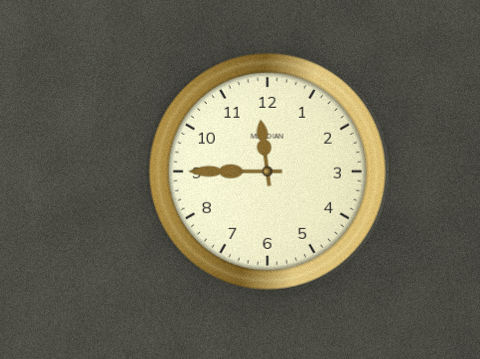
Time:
11.45
